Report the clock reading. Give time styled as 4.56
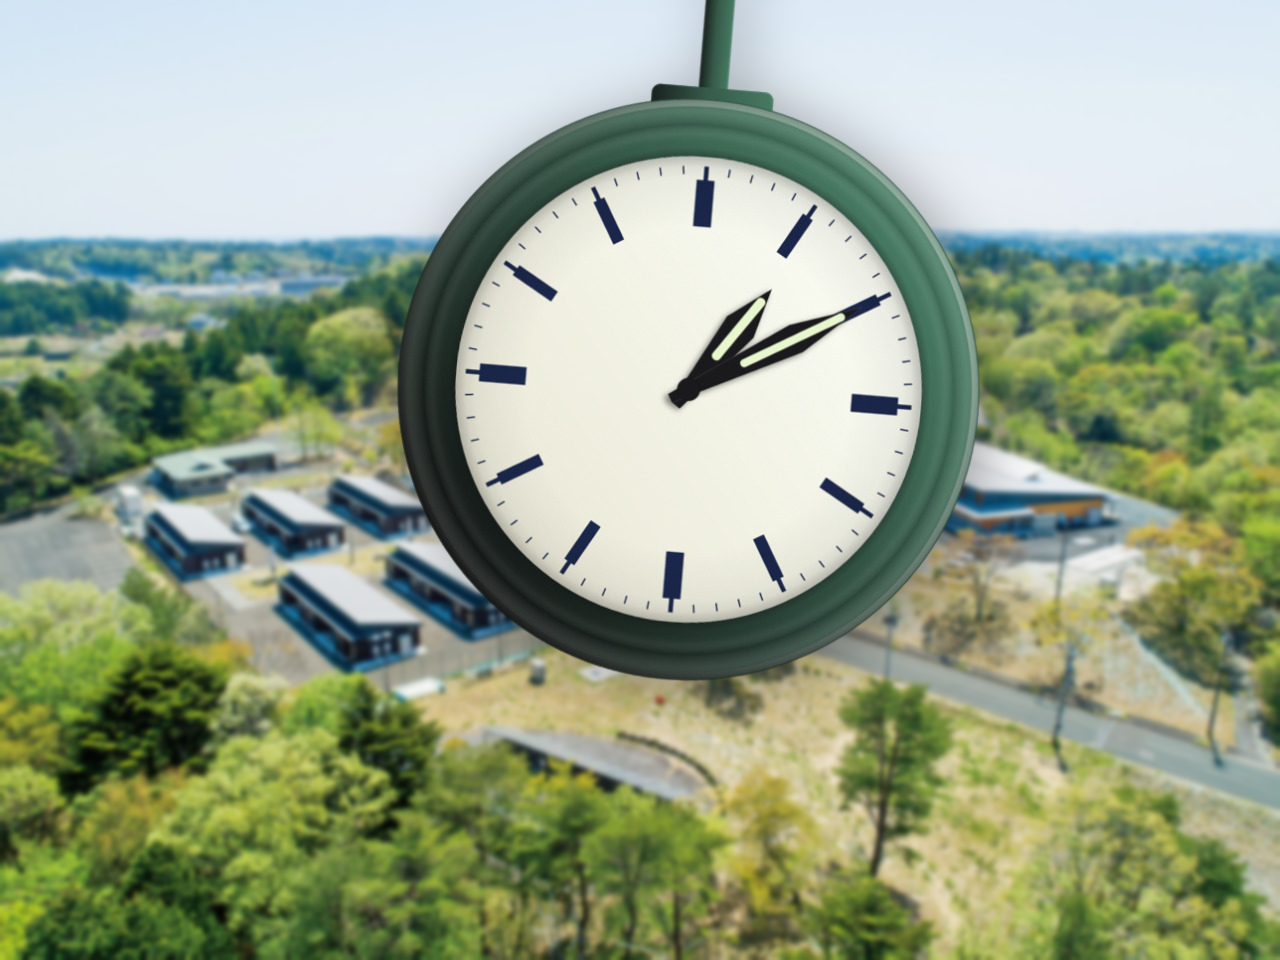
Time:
1.10
